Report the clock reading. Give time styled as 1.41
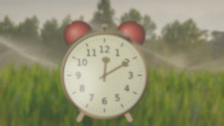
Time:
12.10
